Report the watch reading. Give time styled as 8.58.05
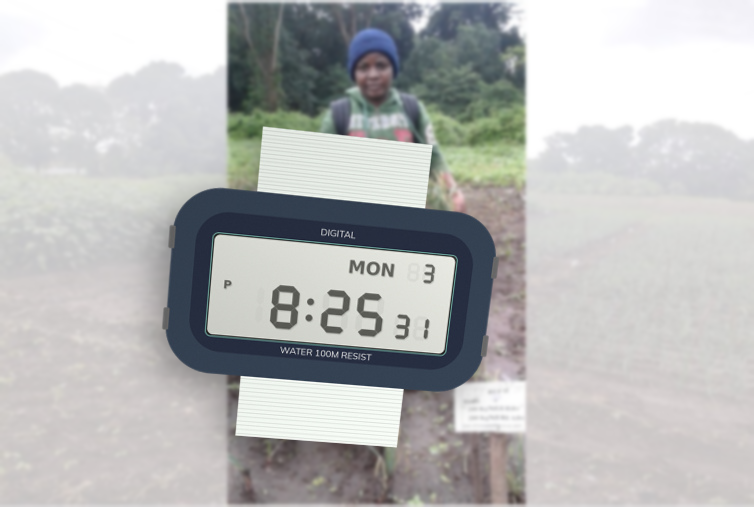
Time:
8.25.31
